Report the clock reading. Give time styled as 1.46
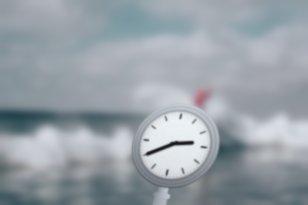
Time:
2.40
